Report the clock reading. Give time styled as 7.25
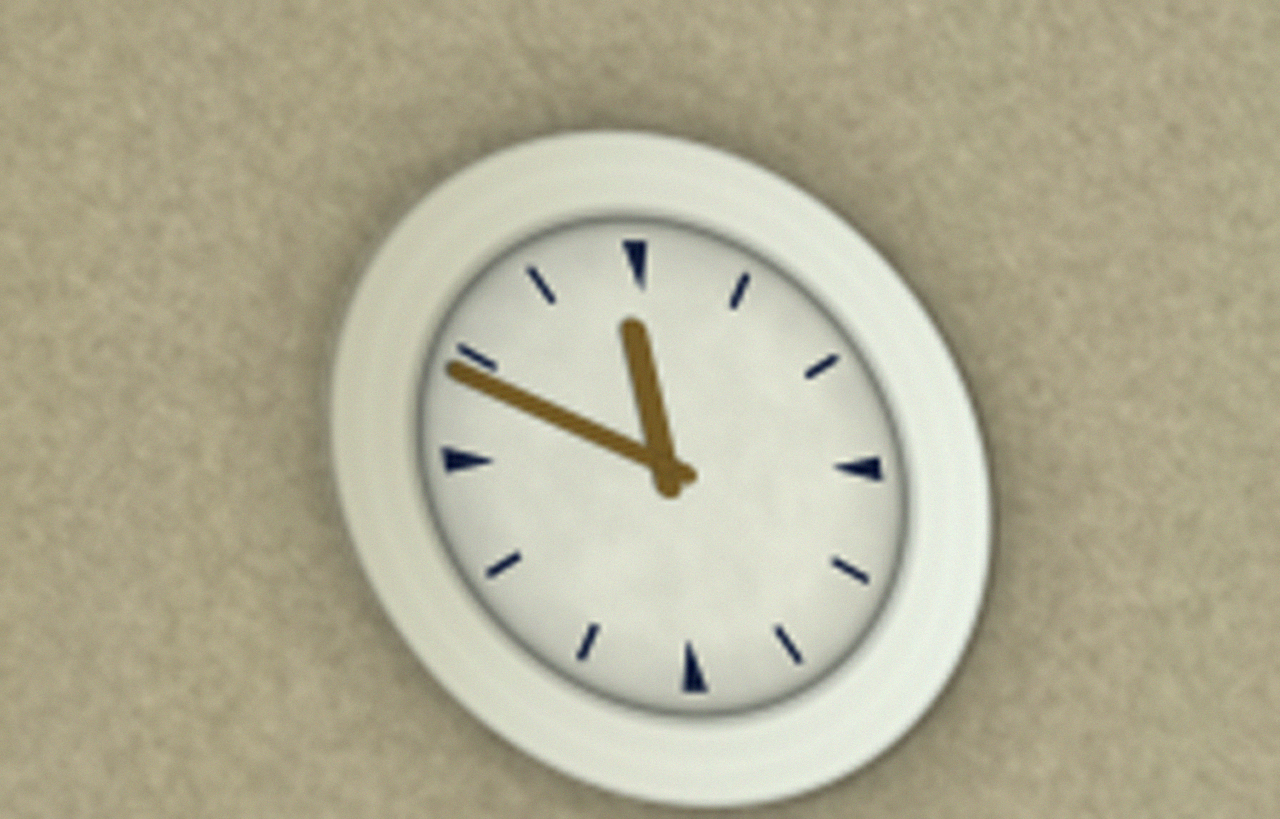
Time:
11.49
